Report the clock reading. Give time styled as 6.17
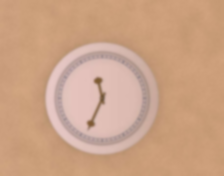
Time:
11.34
